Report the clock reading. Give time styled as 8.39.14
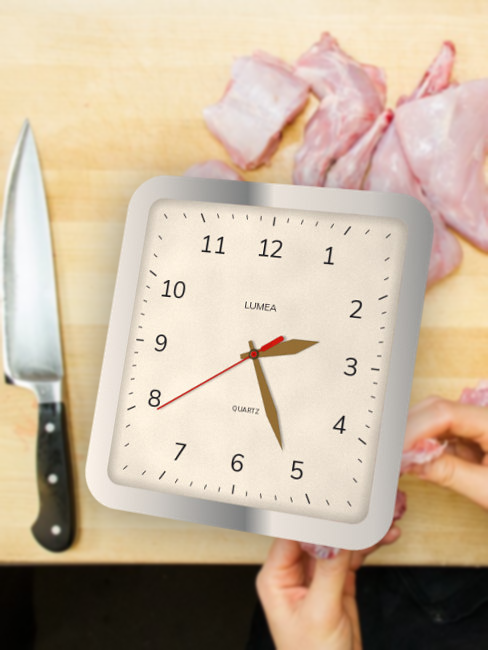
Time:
2.25.39
